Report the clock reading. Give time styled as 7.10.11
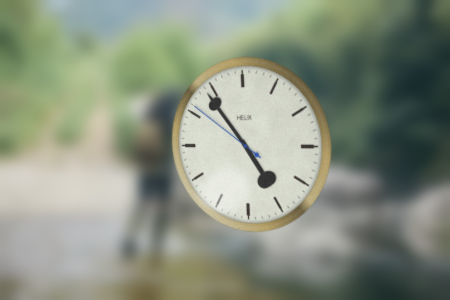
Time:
4.53.51
